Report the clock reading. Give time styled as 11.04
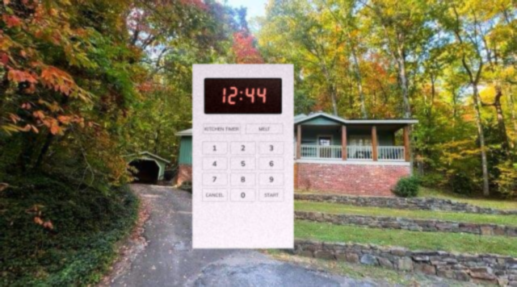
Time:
12.44
